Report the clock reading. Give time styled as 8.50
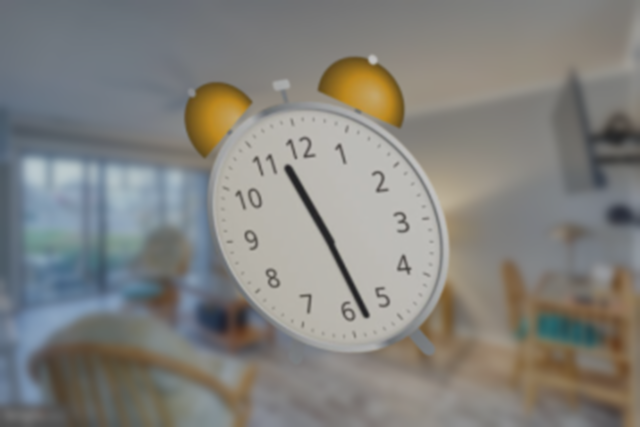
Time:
11.28
